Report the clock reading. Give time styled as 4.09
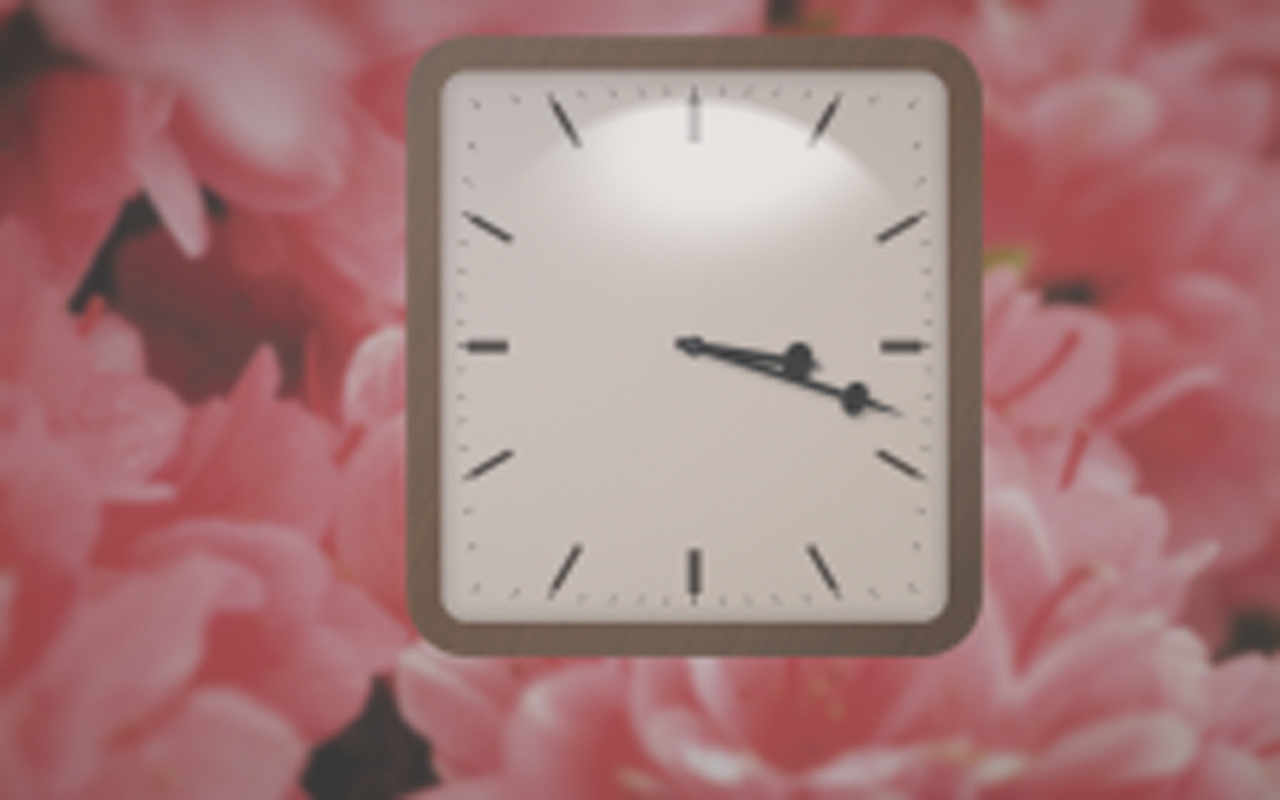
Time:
3.18
